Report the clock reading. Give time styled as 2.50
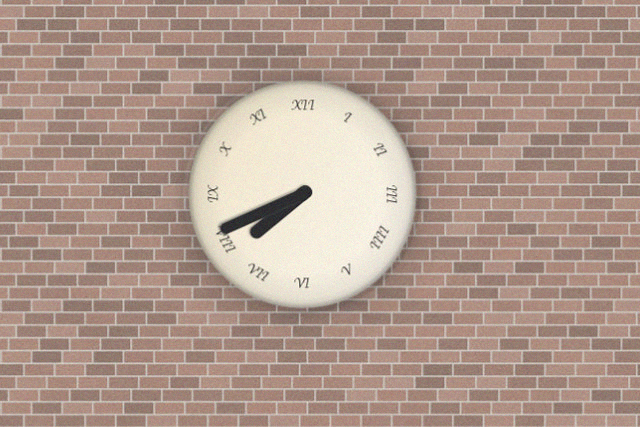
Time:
7.41
